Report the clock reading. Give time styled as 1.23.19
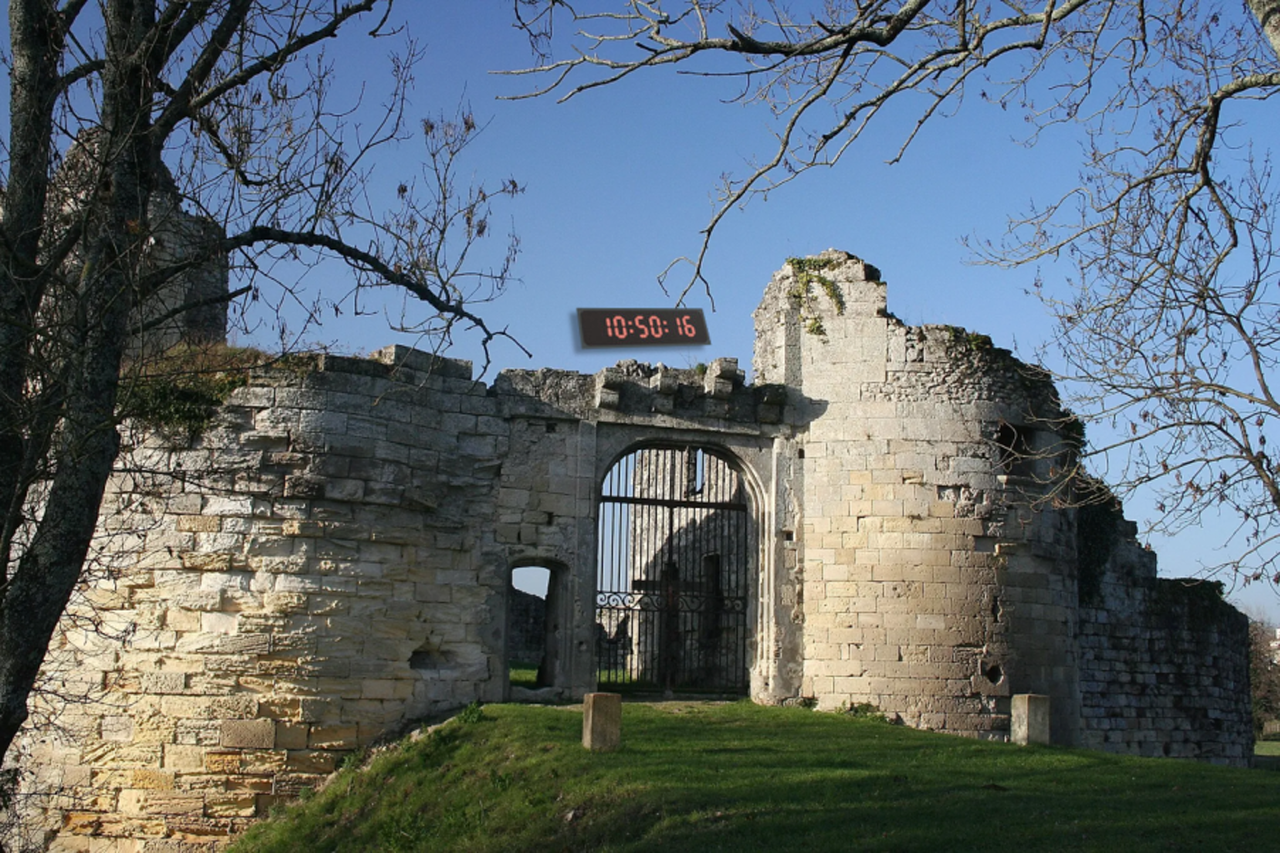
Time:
10.50.16
